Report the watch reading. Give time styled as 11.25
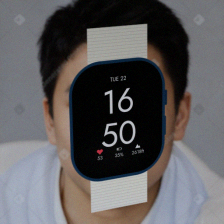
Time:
16.50
